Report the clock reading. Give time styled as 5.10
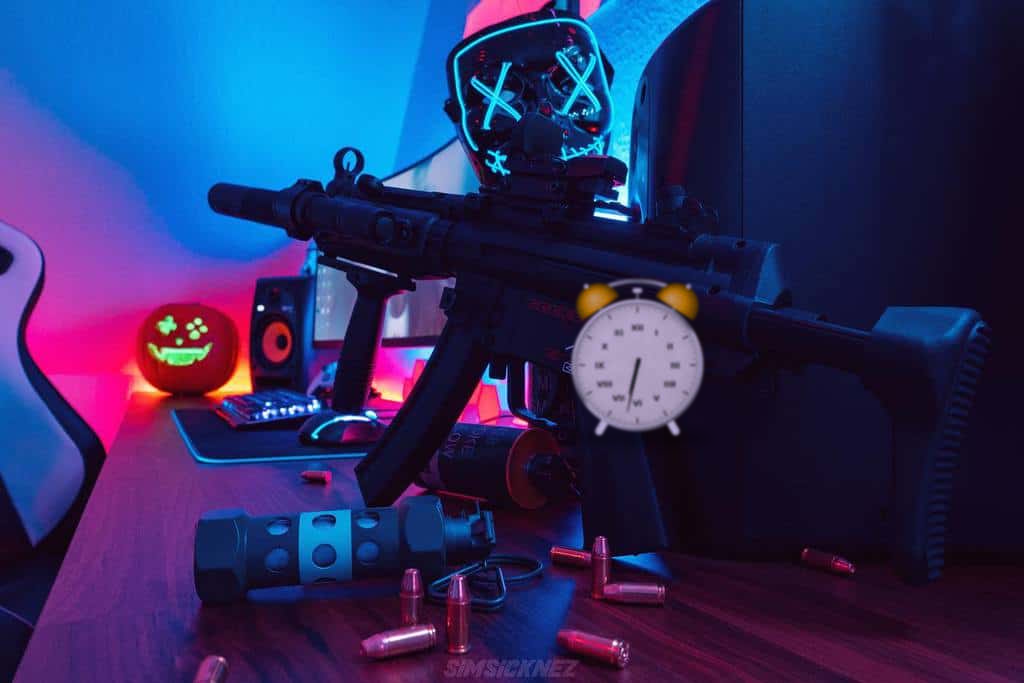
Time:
6.32
